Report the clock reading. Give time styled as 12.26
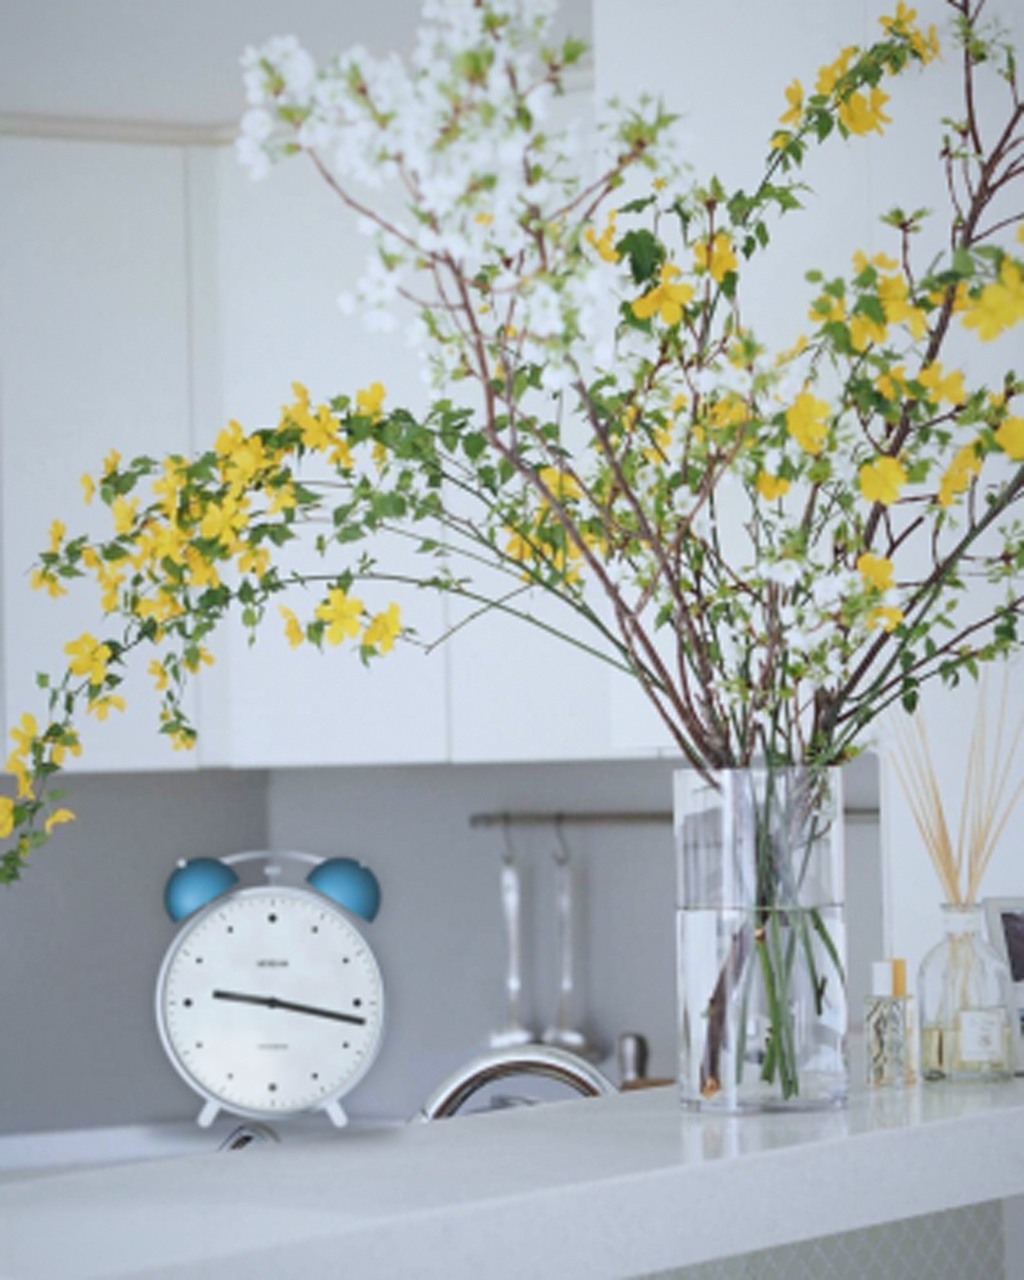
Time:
9.17
